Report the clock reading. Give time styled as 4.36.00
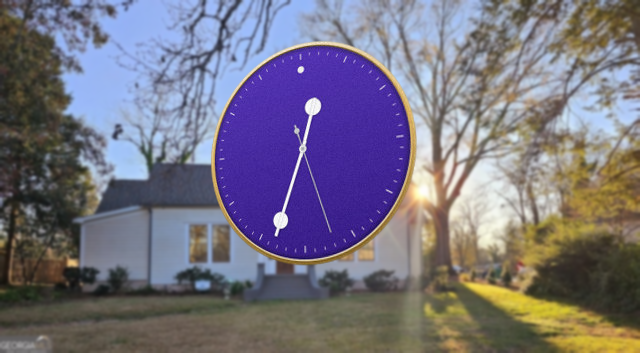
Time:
12.33.27
